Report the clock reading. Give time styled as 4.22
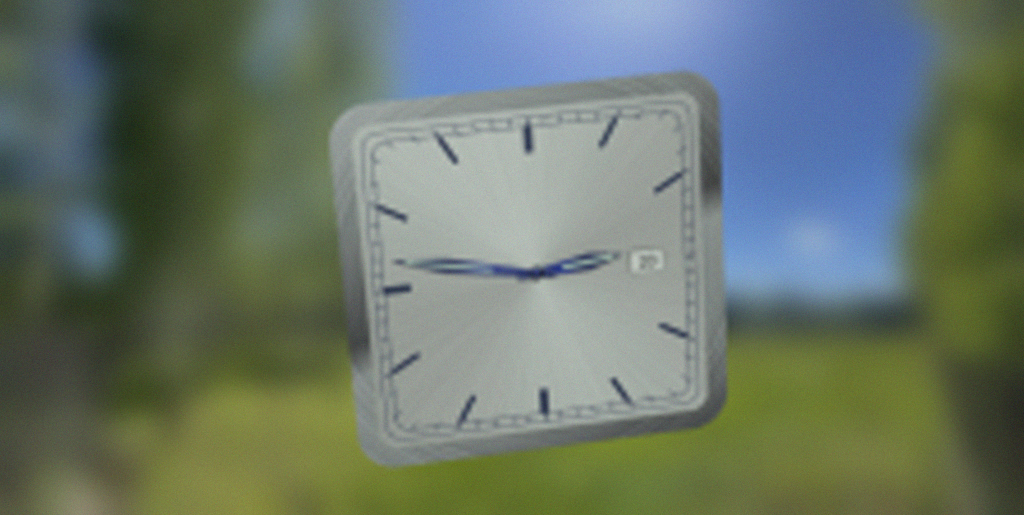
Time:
2.47
